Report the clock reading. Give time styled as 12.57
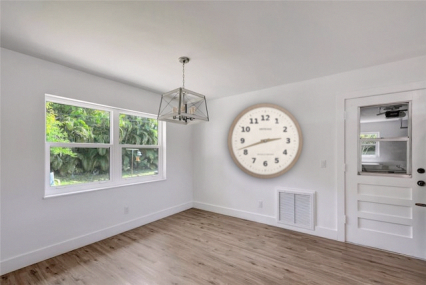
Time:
2.42
